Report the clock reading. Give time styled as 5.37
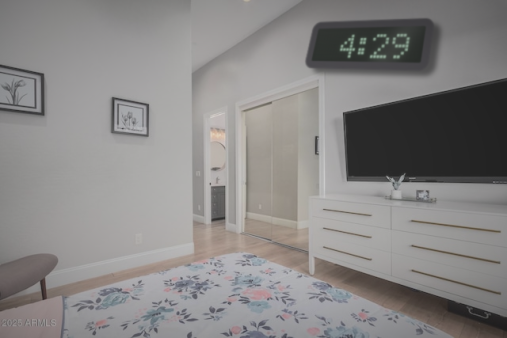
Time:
4.29
